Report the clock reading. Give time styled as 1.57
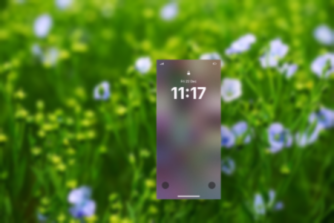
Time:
11.17
